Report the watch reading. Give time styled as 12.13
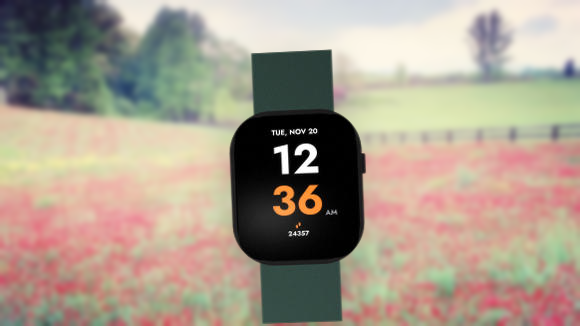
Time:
12.36
